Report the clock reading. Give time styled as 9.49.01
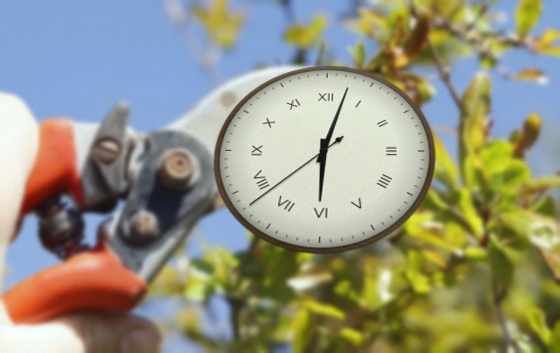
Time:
6.02.38
